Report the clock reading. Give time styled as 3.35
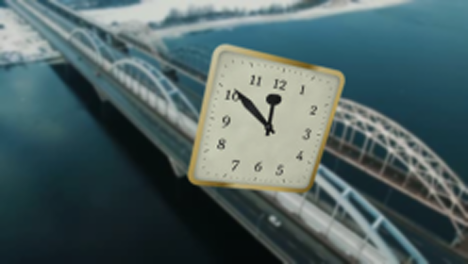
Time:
11.51
